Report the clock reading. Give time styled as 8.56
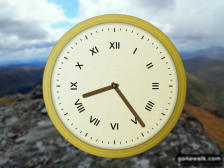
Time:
8.24
